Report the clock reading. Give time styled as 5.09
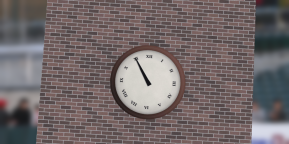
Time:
10.55
